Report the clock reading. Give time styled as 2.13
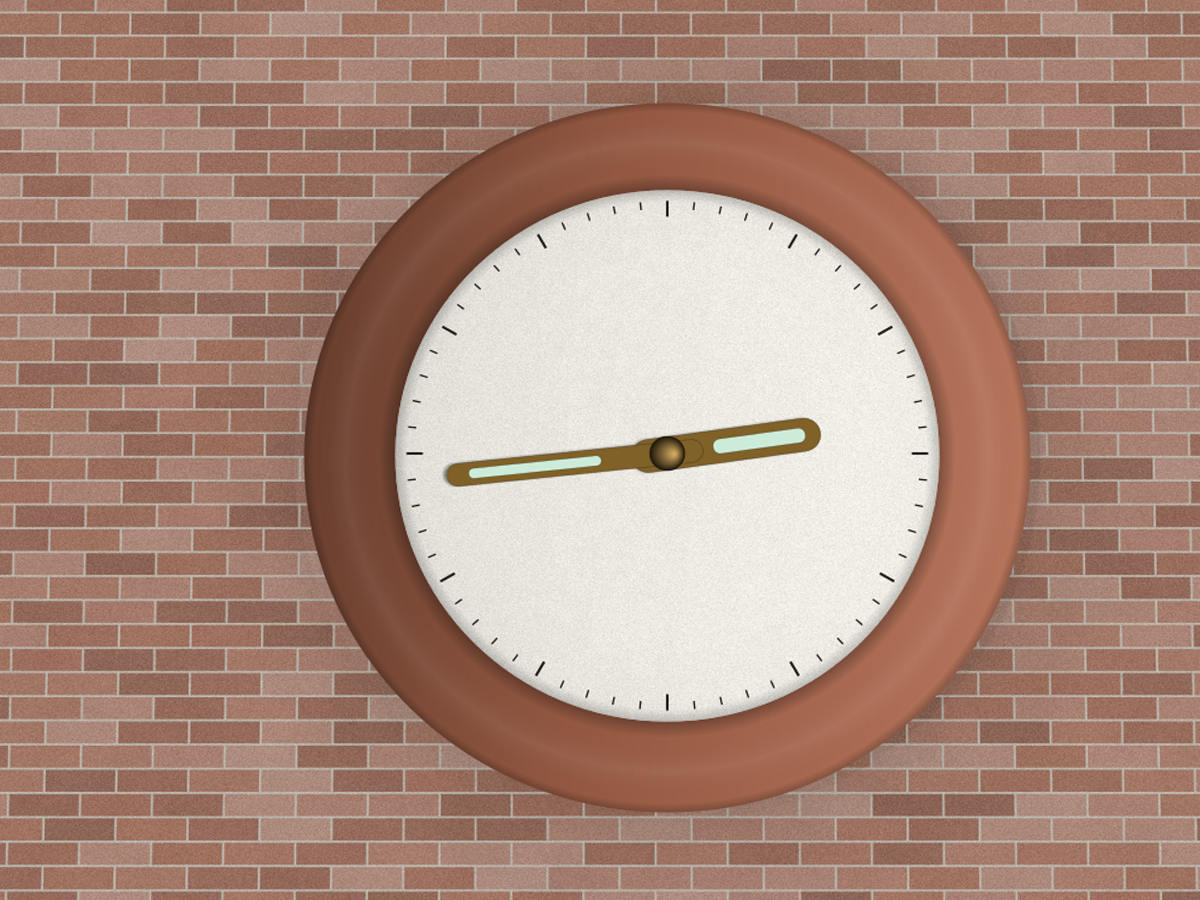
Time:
2.44
